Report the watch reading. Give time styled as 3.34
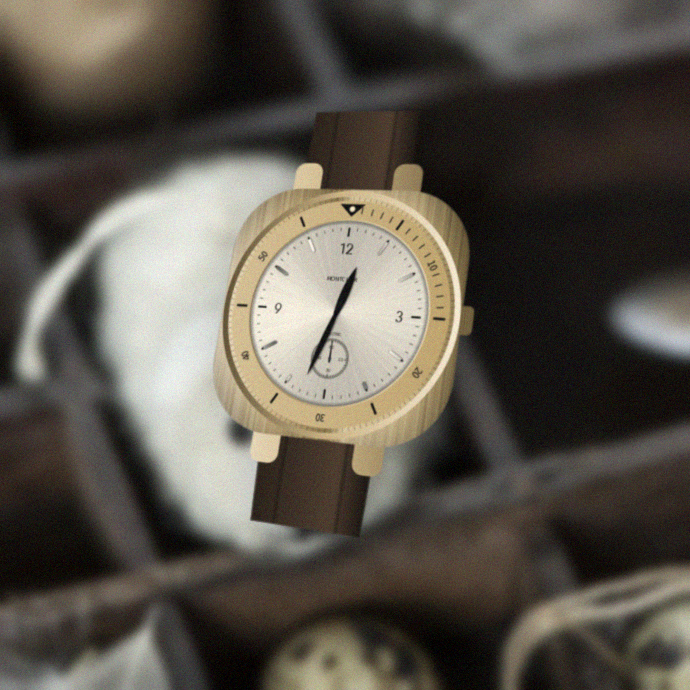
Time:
12.33
